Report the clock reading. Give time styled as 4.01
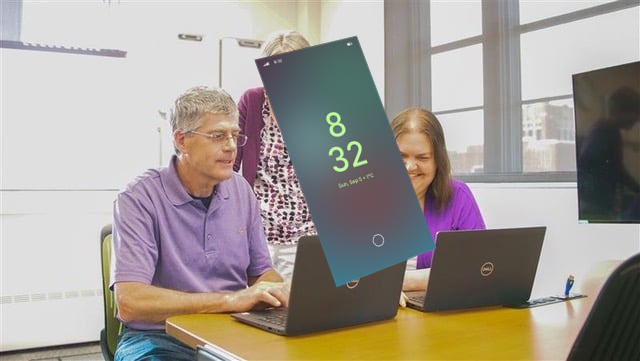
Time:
8.32
